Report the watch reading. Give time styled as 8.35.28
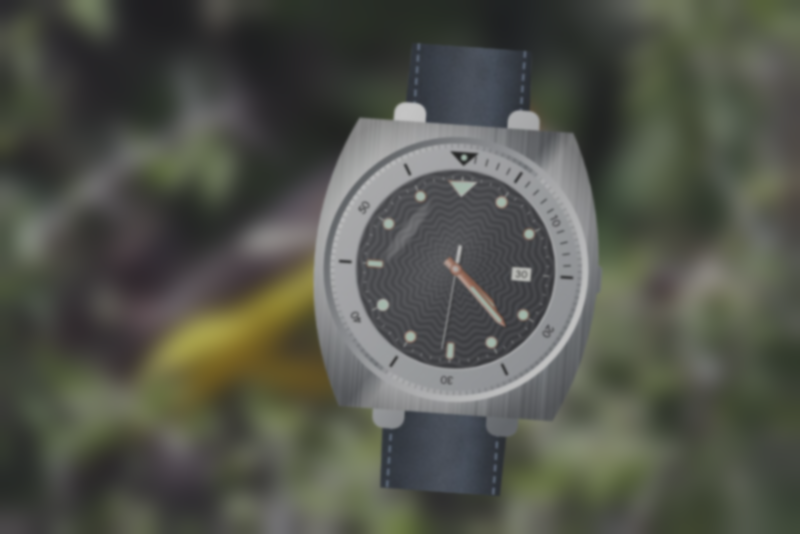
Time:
4.22.31
